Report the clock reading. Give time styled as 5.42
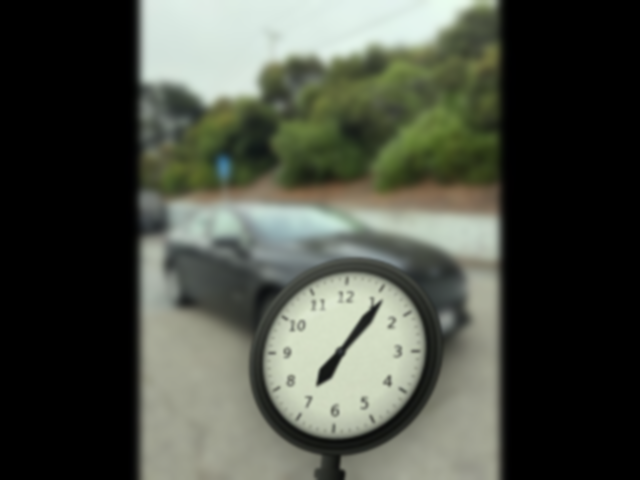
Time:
7.06
